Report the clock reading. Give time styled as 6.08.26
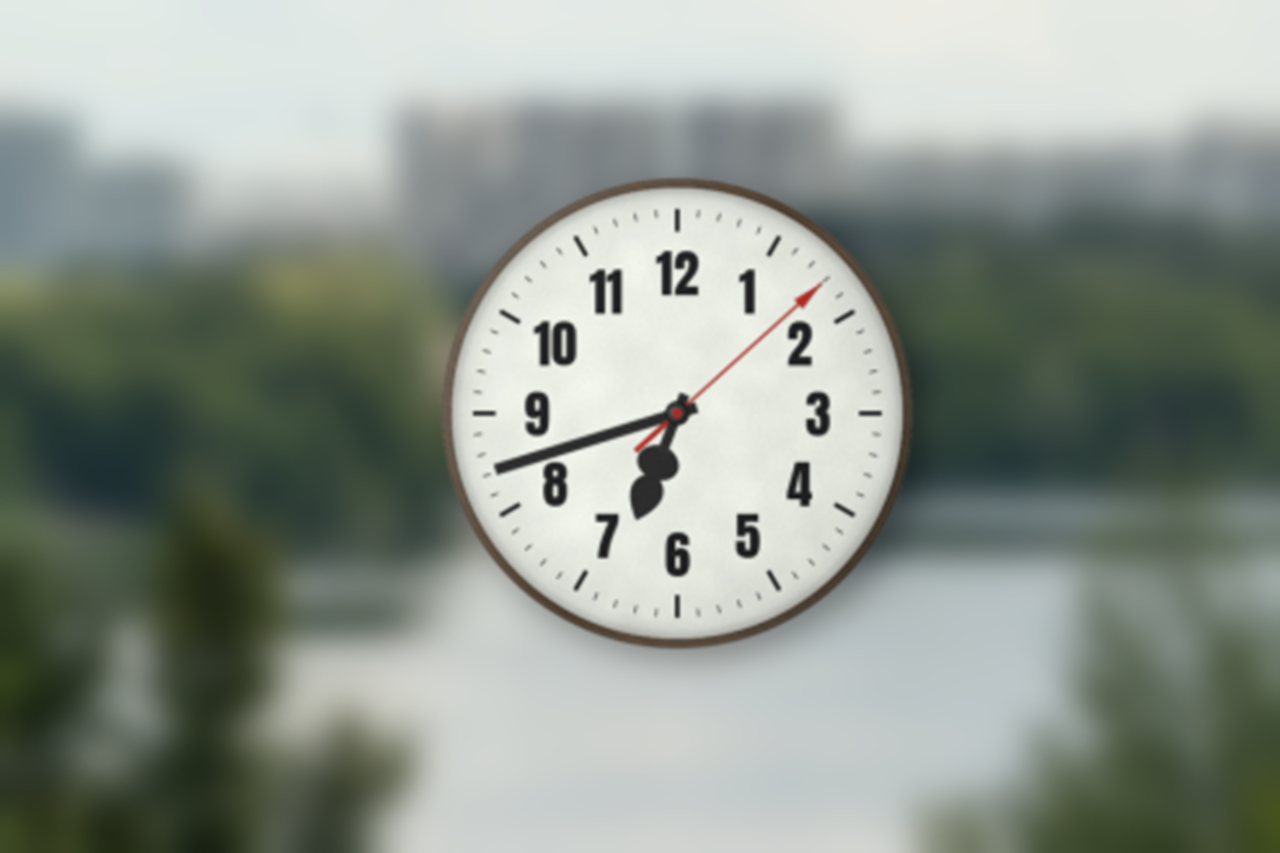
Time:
6.42.08
